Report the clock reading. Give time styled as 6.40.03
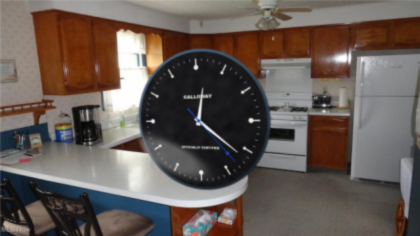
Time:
12.21.23
